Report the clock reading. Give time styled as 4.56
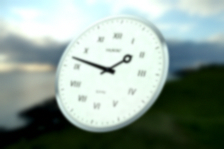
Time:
1.47
